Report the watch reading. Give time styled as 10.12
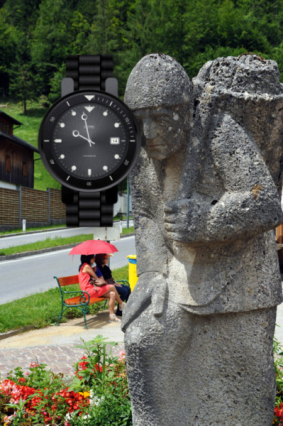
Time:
9.58
